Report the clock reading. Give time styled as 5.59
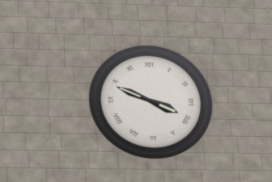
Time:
3.49
